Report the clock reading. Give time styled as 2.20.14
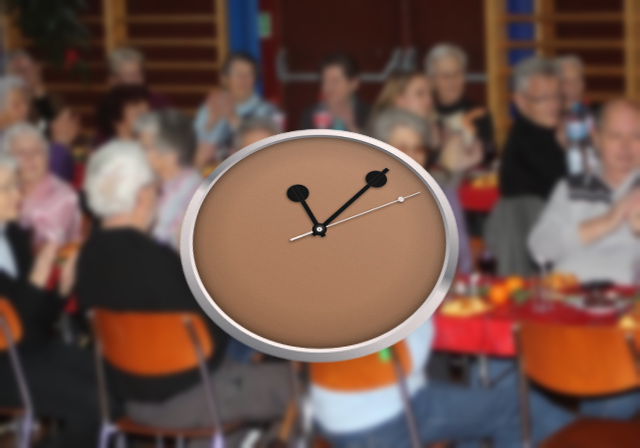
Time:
11.07.11
